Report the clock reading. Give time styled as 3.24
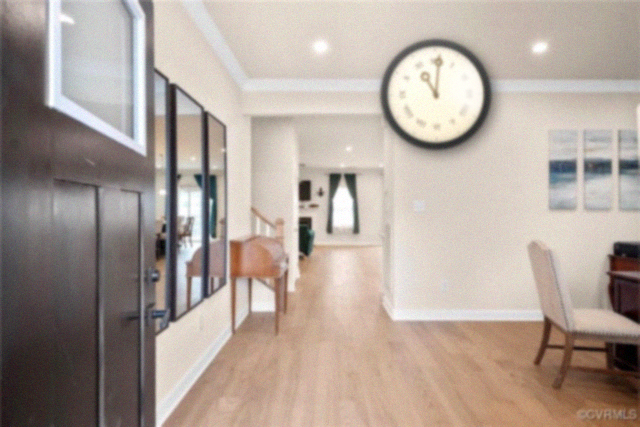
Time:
11.01
